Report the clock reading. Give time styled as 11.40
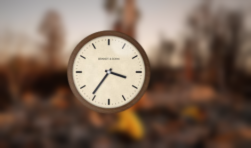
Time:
3.36
